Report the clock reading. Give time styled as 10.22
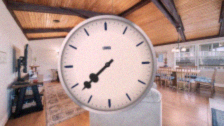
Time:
7.38
